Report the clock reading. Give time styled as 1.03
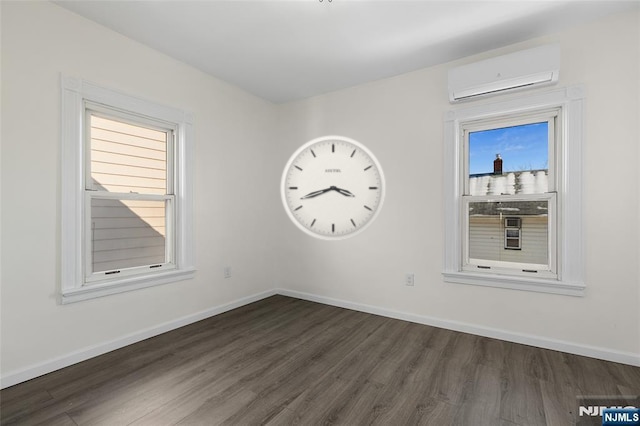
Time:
3.42
